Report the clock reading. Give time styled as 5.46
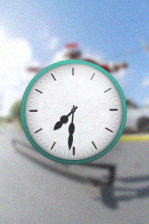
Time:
7.31
